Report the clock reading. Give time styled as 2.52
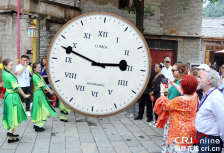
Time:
2.48
